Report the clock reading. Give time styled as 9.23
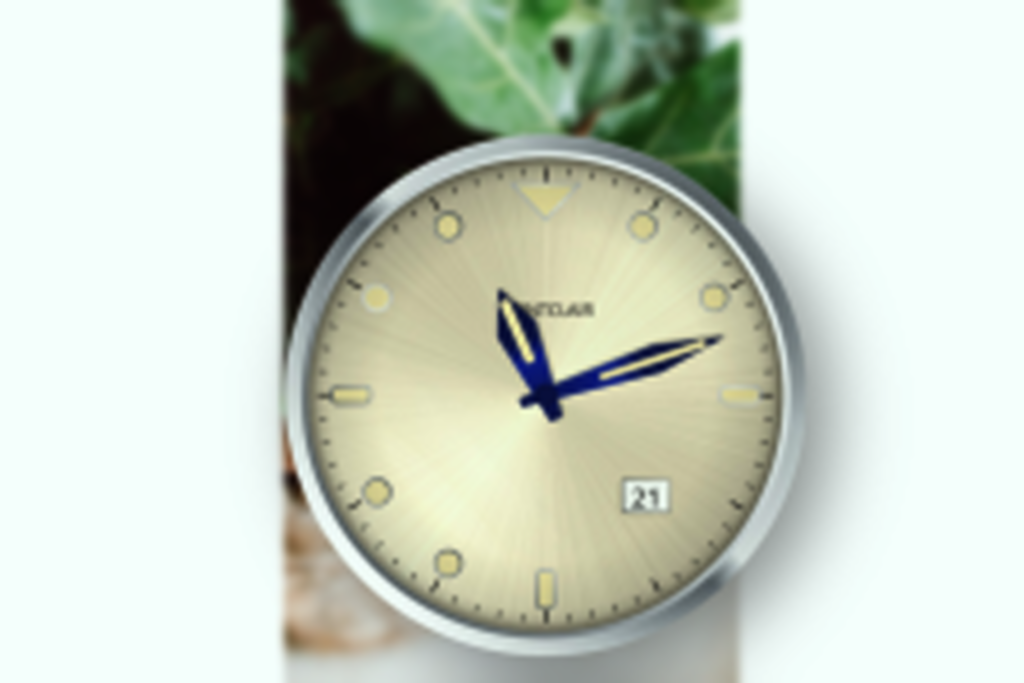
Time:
11.12
